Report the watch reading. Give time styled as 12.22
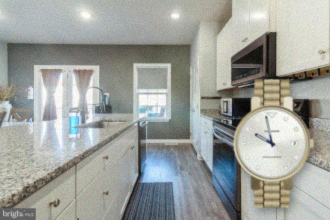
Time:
9.58
